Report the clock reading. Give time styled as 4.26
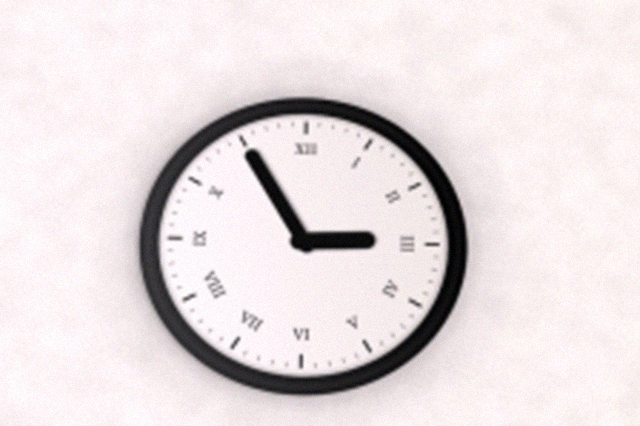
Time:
2.55
